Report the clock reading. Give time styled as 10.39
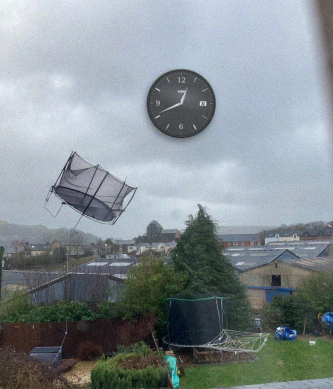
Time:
12.41
